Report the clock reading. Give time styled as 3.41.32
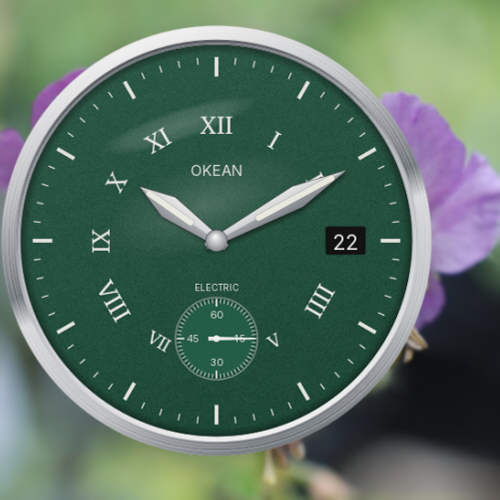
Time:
10.10.15
